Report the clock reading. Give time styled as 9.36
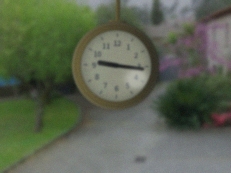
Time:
9.16
